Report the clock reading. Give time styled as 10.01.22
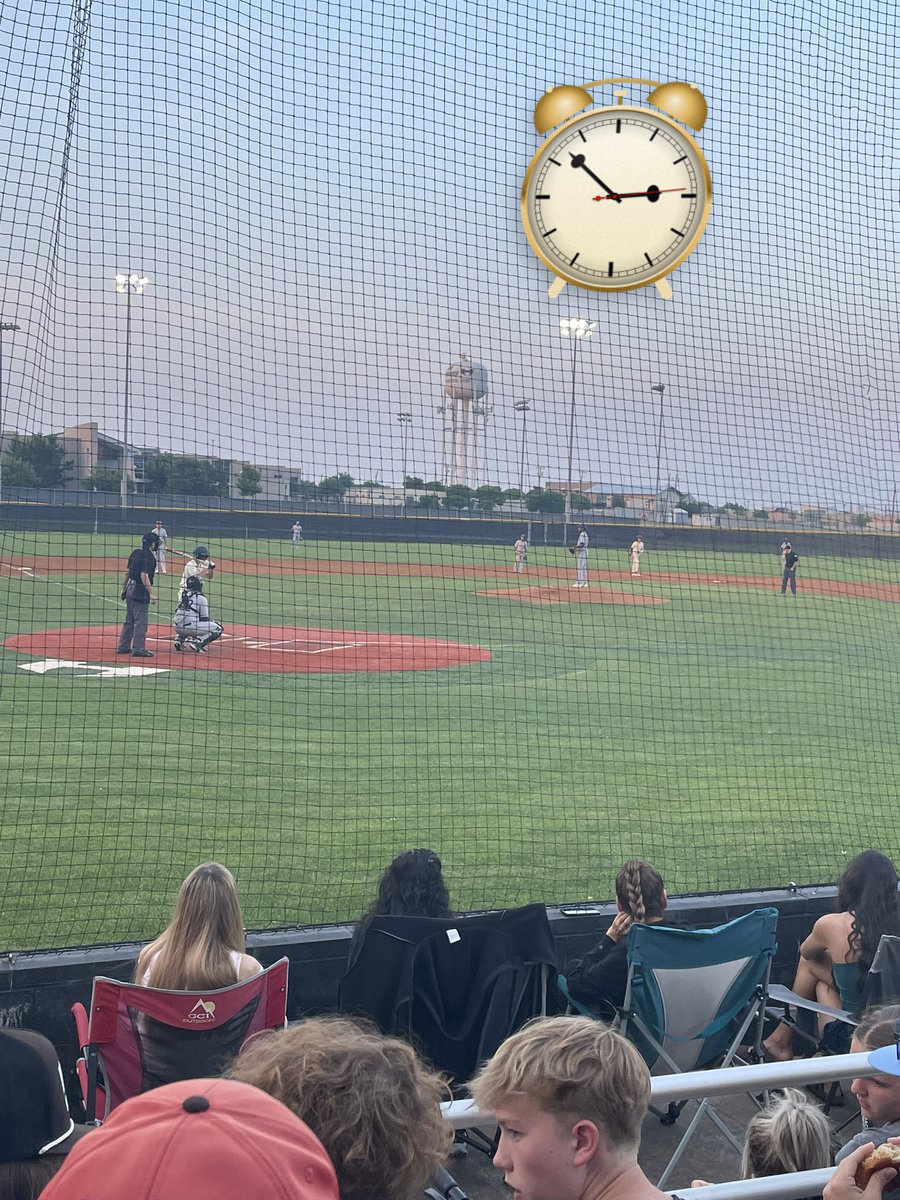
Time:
2.52.14
